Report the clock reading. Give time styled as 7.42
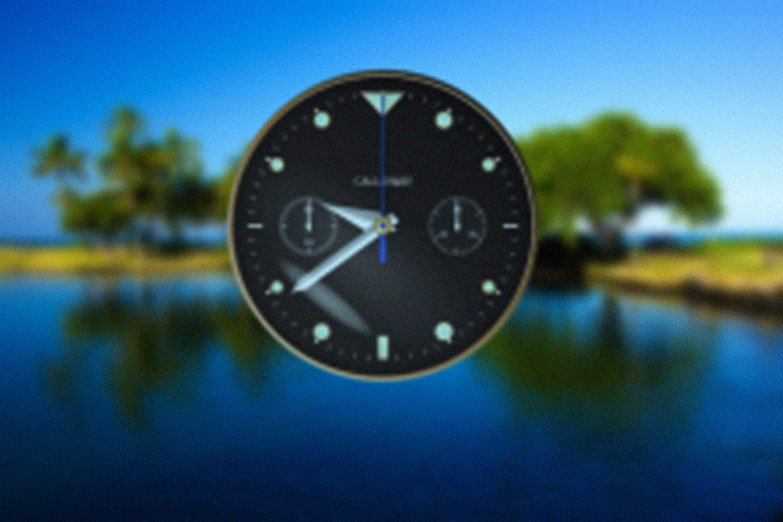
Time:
9.39
